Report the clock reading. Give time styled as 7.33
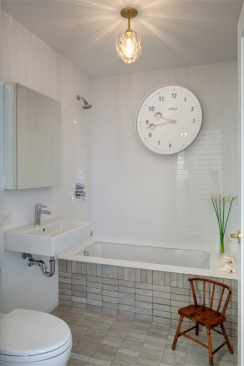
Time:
9.43
